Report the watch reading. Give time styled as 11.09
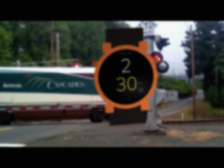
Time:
2.30
